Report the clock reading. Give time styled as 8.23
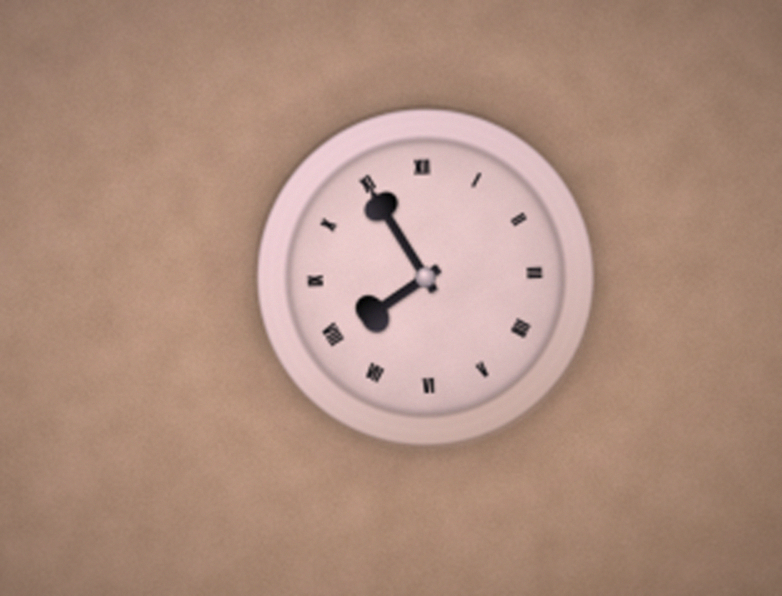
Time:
7.55
